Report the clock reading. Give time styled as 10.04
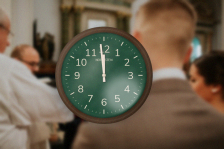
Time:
11.59
